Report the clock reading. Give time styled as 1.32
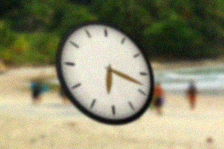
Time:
6.18
